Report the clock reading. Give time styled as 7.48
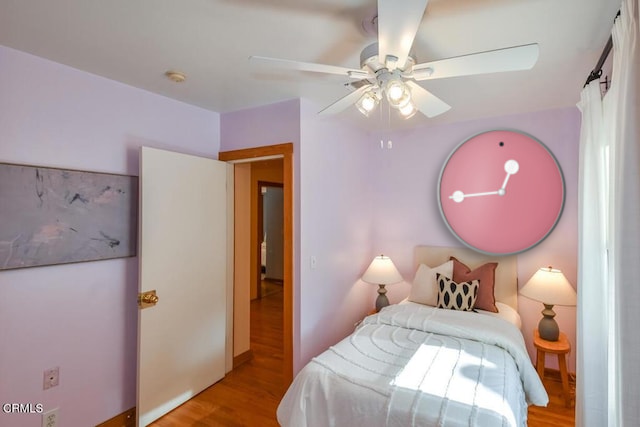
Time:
12.44
